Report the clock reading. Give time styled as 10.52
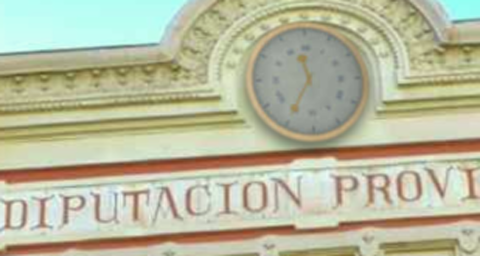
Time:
11.35
